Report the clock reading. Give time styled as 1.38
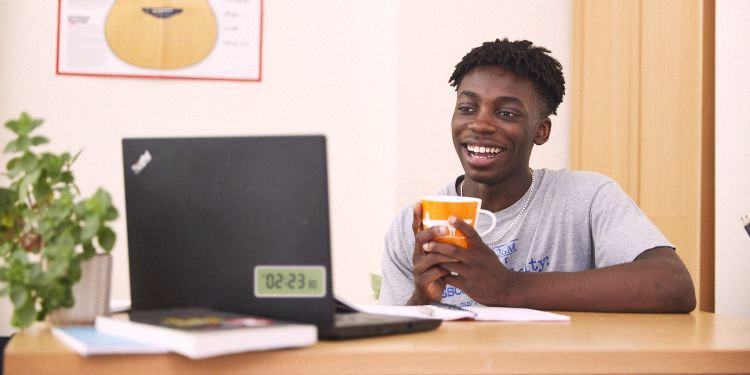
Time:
2.23
